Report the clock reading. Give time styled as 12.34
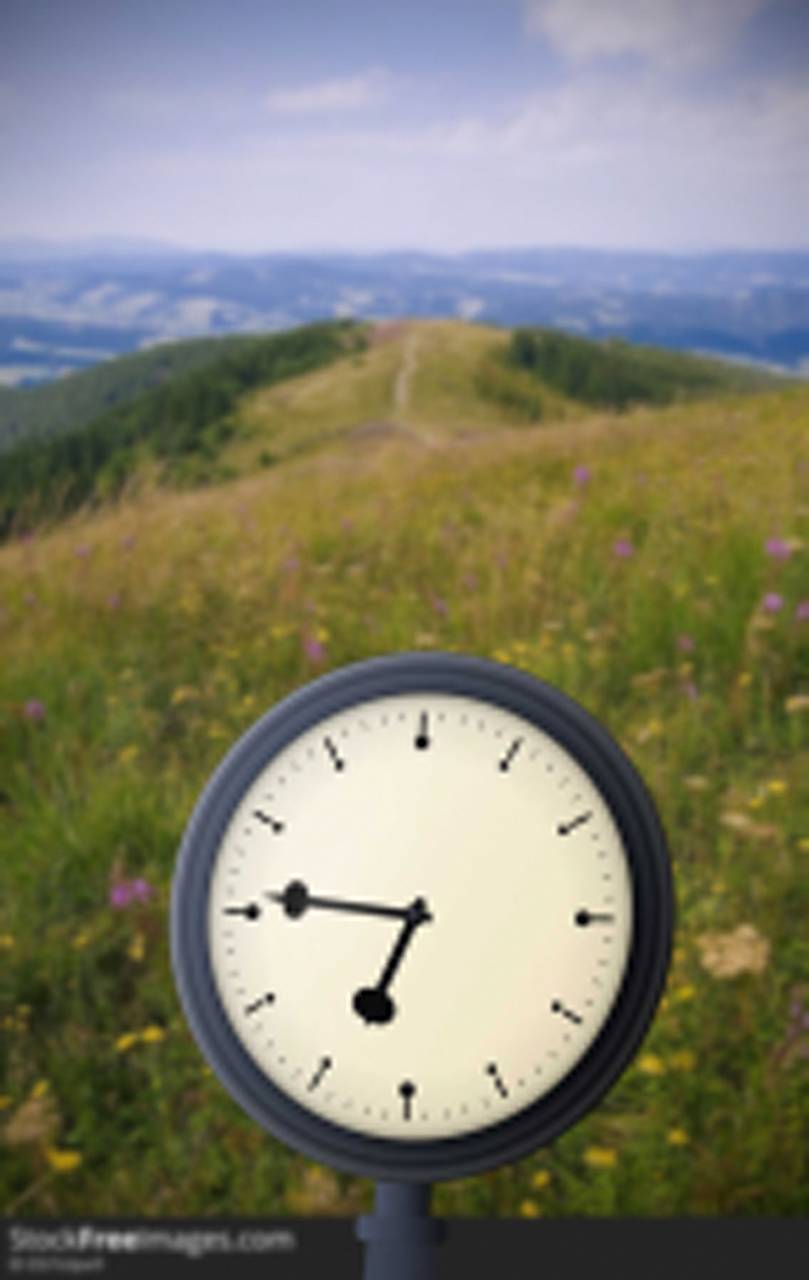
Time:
6.46
